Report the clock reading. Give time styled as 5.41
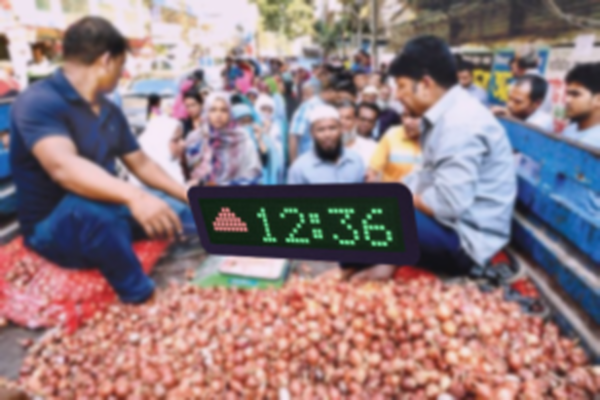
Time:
12.36
